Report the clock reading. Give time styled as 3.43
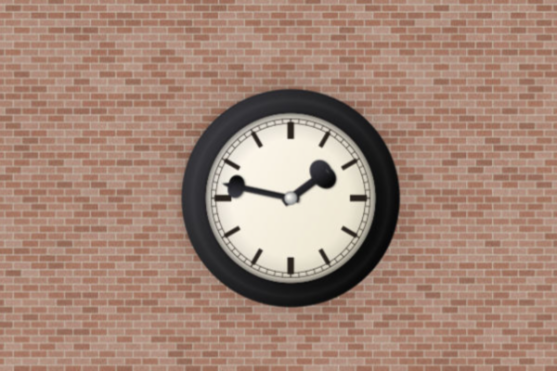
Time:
1.47
